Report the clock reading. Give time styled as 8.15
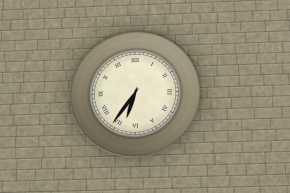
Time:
6.36
